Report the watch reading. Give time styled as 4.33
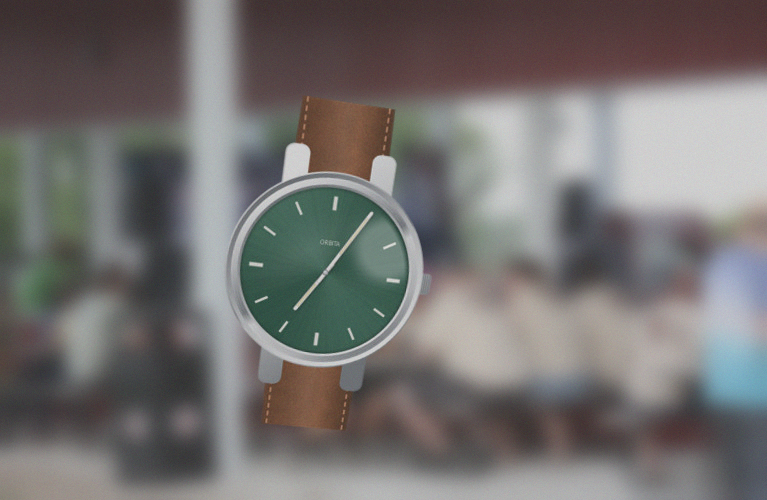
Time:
7.05
